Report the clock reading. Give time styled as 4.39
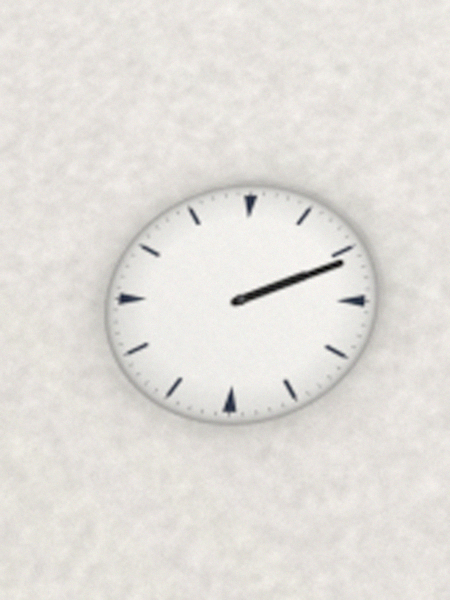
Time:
2.11
